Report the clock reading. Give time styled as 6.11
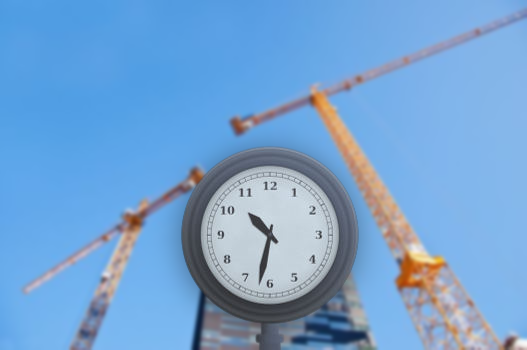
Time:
10.32
